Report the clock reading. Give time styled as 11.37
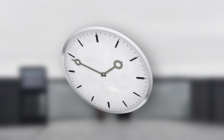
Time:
1.49
